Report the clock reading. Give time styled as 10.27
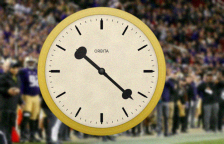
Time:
10.22
